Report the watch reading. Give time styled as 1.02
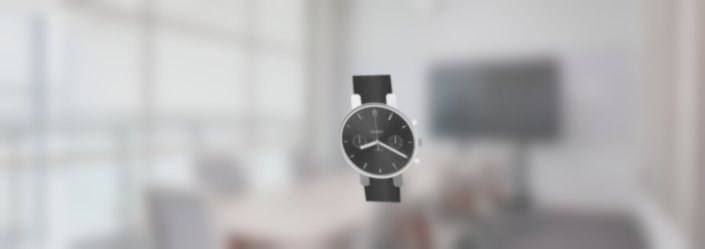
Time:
8.20
